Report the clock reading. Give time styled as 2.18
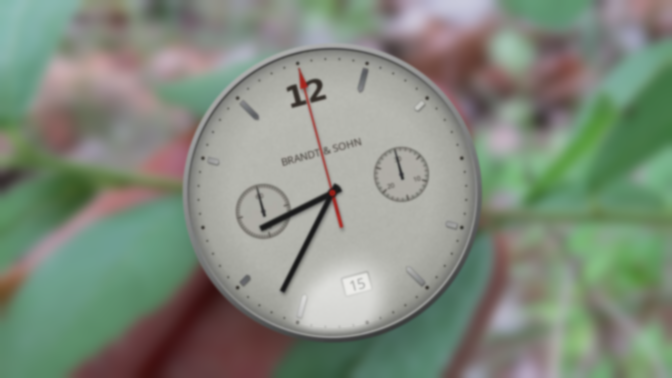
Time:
8.37
